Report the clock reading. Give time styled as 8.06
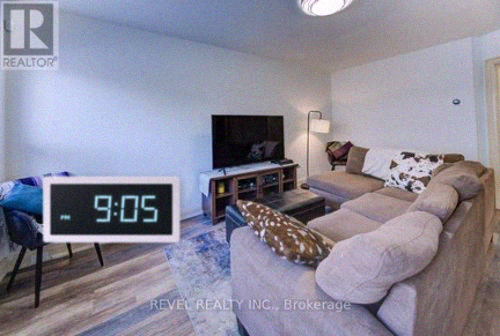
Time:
9.05
